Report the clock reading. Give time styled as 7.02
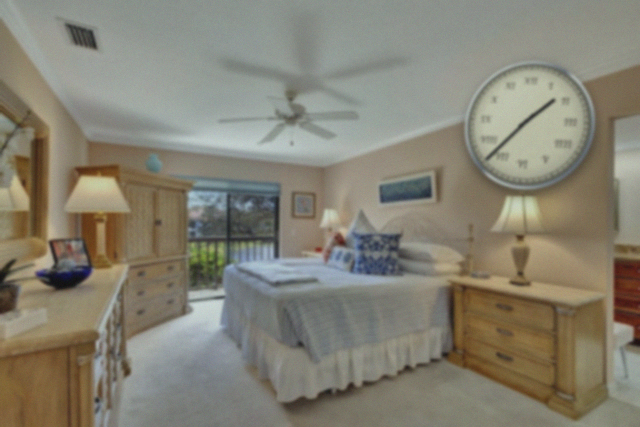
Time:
1.37
